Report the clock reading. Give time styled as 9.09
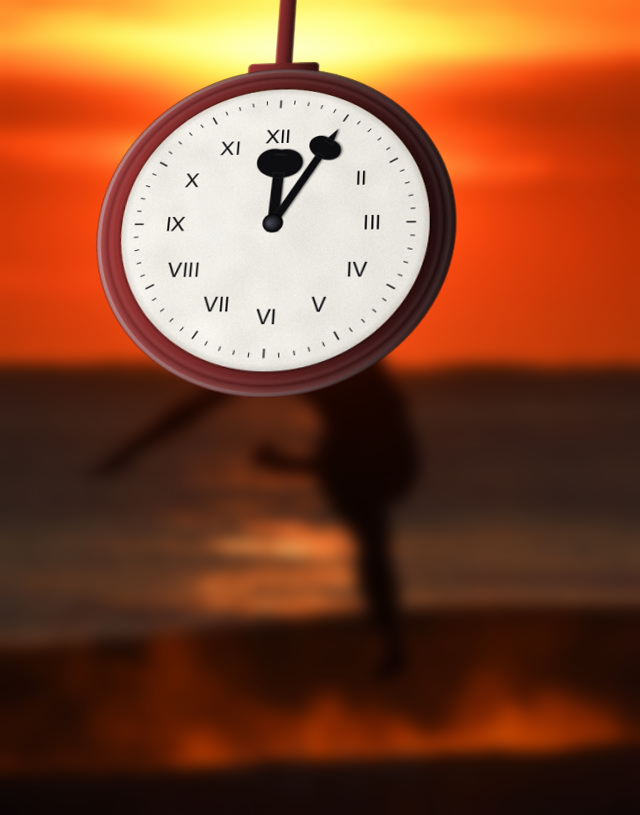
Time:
12.05
